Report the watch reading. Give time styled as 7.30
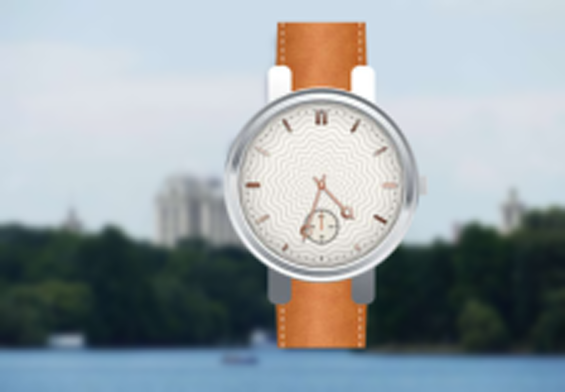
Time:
4.33
